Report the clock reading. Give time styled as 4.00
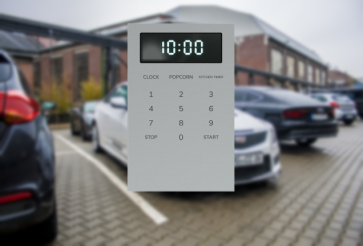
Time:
10.00
